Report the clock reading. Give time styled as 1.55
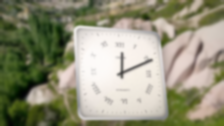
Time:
12.11
